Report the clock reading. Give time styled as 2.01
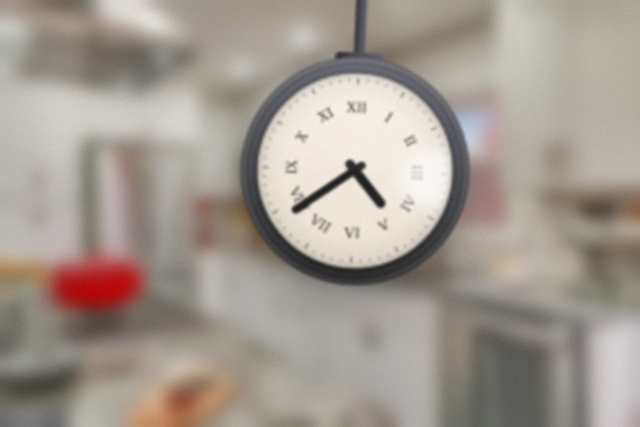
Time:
4.39
